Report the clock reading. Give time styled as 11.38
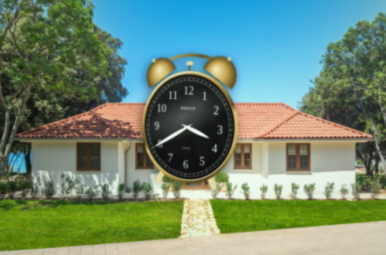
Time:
3.40
